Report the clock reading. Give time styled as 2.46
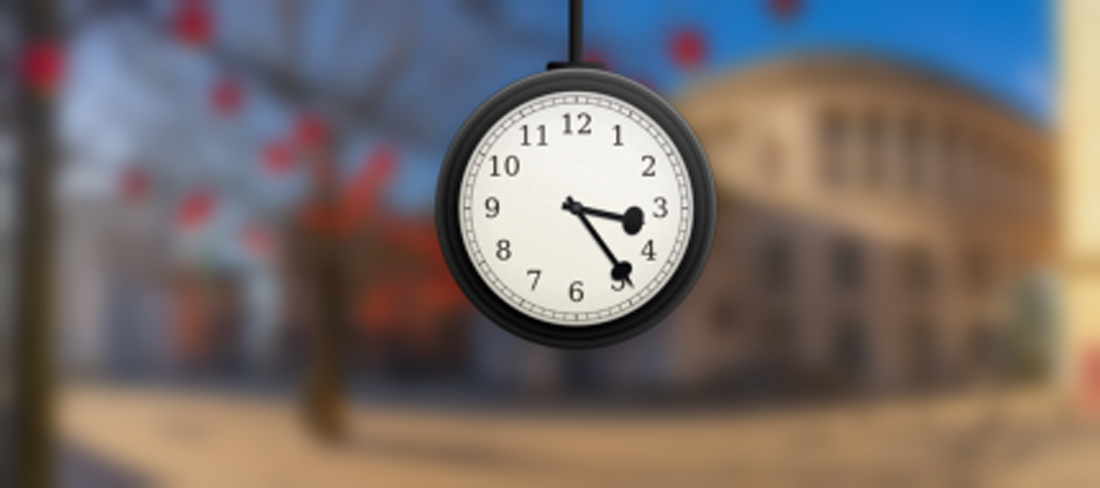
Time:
3.24
